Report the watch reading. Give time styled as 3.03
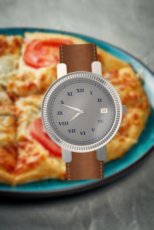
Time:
7.49
